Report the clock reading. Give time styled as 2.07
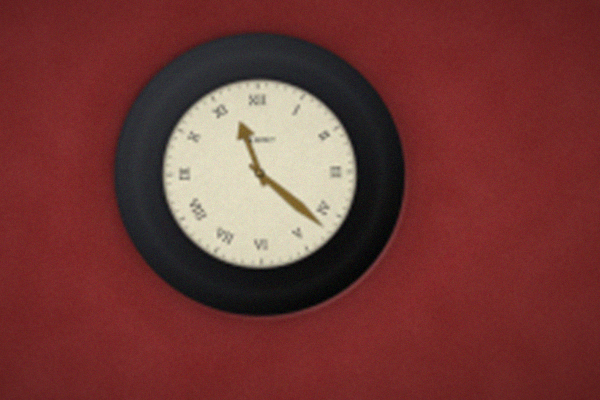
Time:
11.22
